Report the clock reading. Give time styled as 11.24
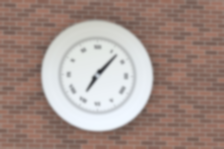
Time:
7.07
